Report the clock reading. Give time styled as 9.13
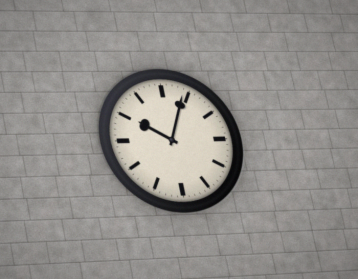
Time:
10.04
